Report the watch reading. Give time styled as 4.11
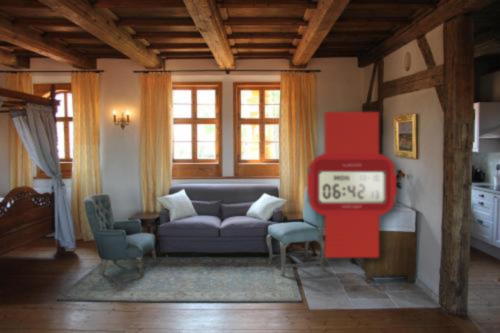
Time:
6.42
